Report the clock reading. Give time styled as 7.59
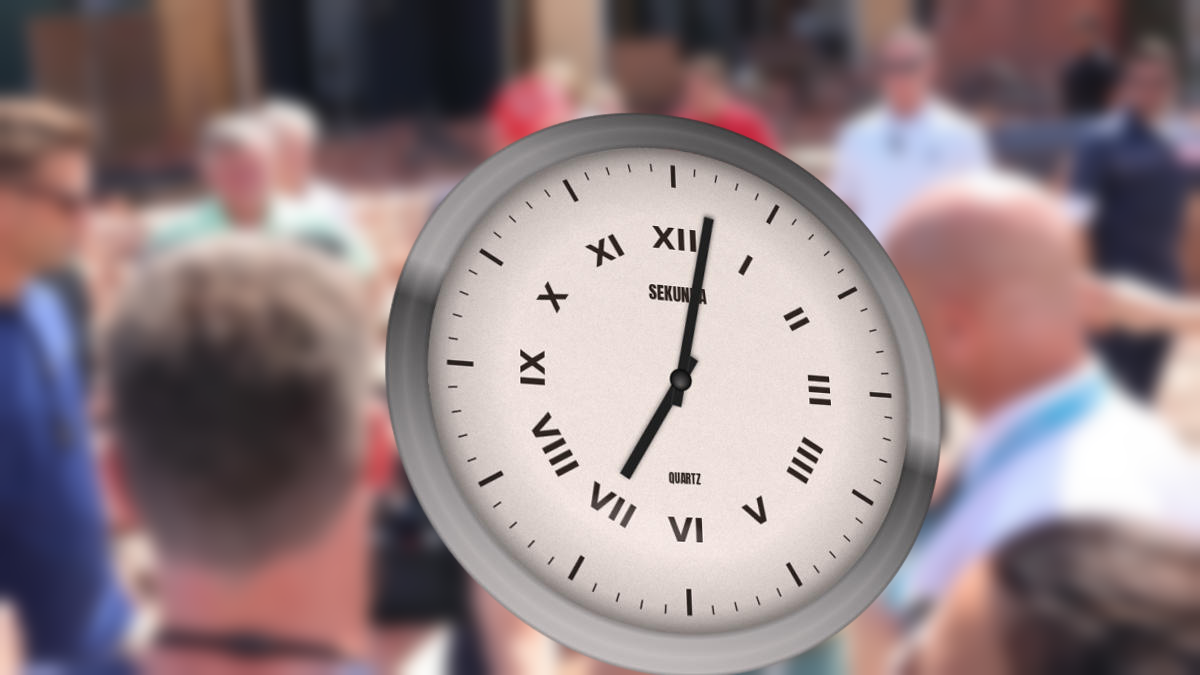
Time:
7.02
